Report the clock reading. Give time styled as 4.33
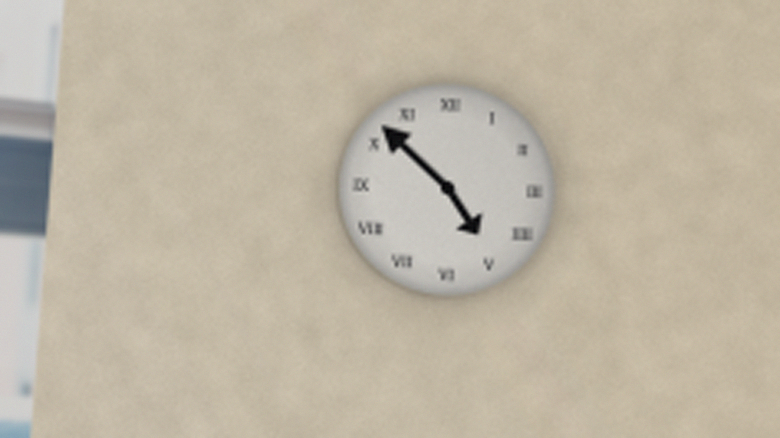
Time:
4.52
